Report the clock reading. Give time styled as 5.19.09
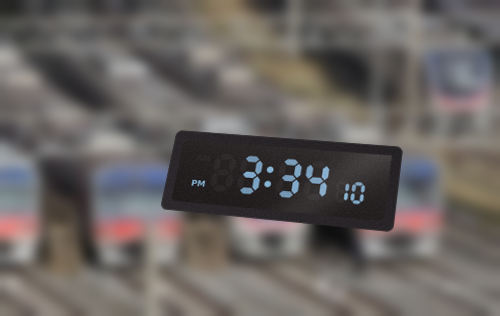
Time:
3.34.10
